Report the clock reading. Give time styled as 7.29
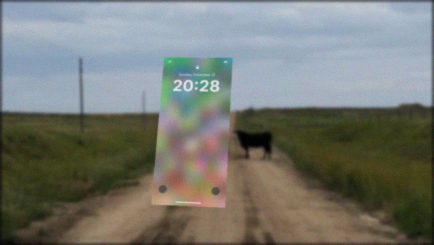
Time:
20.28
